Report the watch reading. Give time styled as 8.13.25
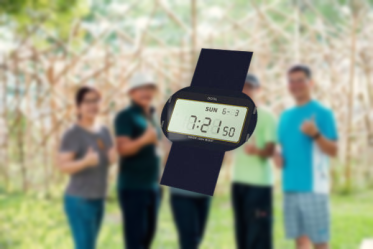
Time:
7.21.50
